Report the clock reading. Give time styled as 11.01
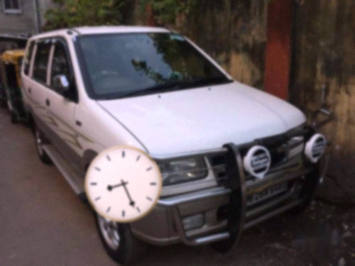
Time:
8.26
